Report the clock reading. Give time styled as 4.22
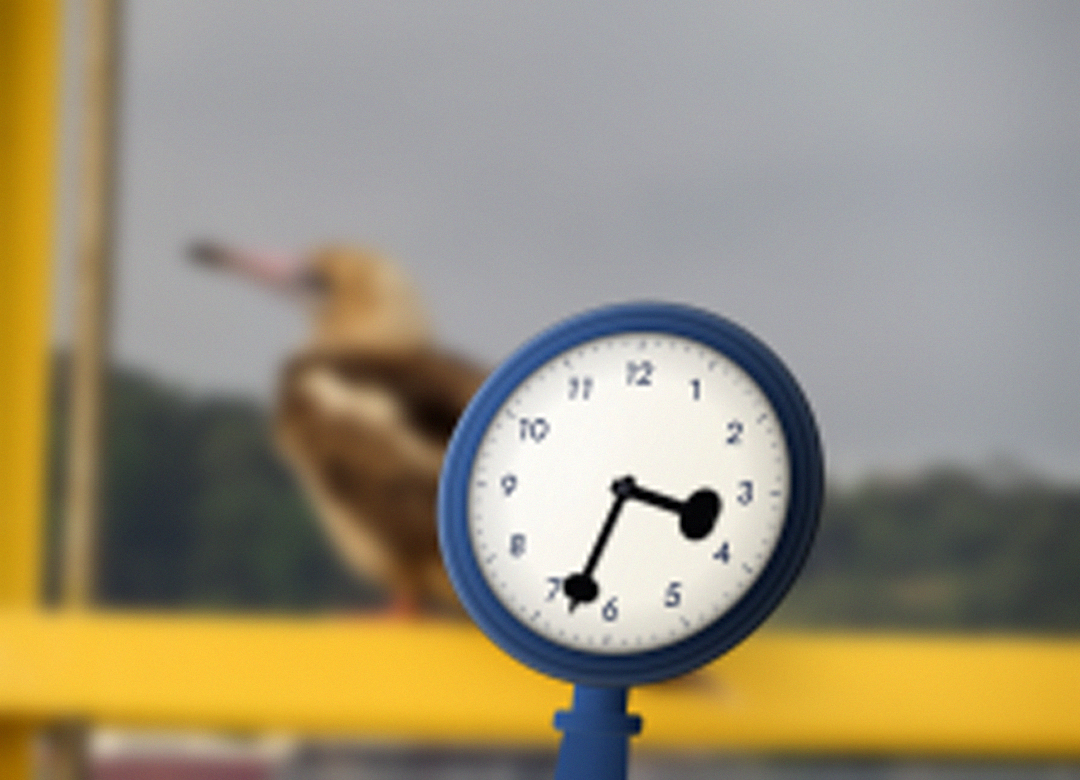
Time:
3.33
